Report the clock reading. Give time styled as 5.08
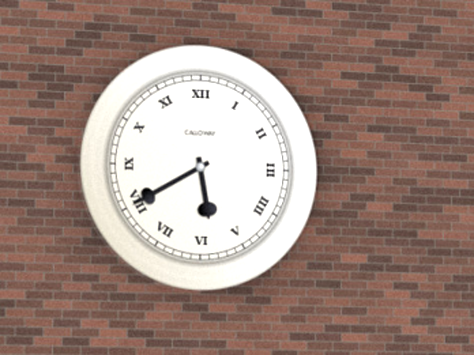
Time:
5.40
